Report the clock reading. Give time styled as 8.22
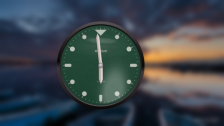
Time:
5.59
